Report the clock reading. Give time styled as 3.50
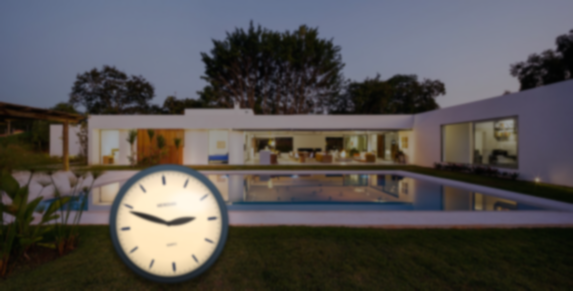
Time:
2.49
